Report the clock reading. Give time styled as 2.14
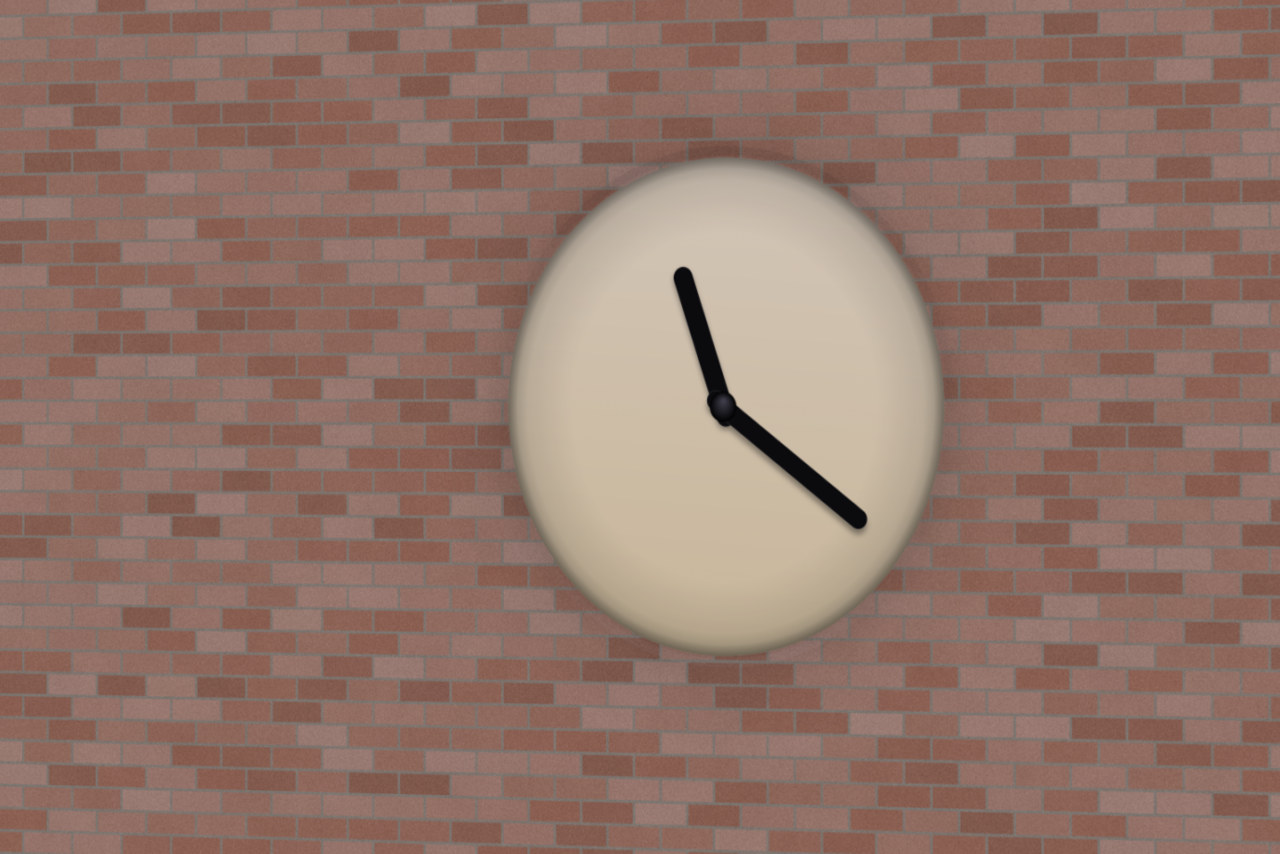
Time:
11.21
